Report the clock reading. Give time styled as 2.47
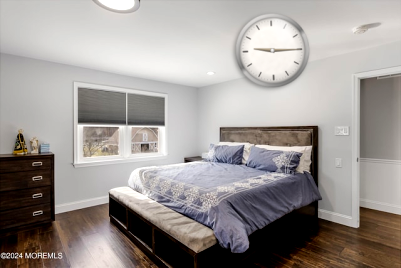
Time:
9.15
